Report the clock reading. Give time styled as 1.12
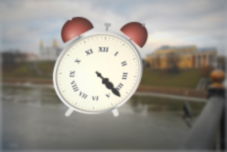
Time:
4.22
